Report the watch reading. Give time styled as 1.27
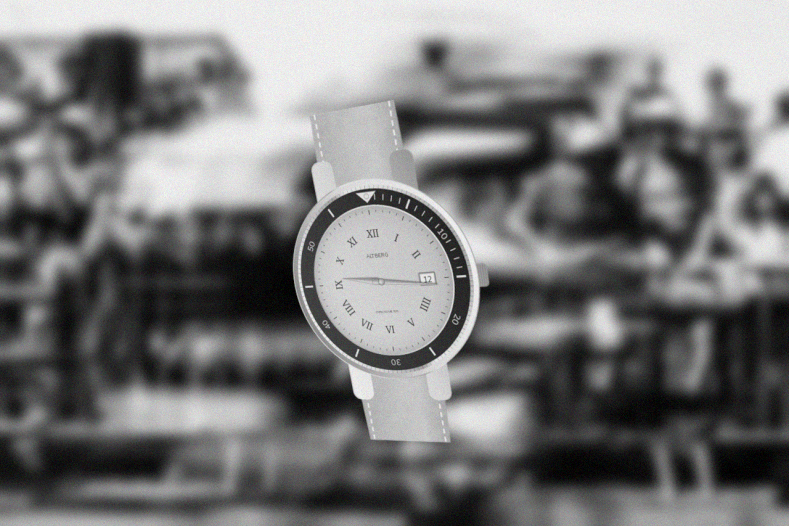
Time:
9.16
